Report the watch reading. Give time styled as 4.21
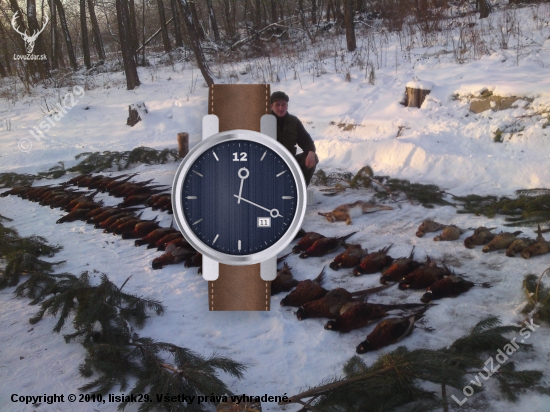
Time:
12.19
